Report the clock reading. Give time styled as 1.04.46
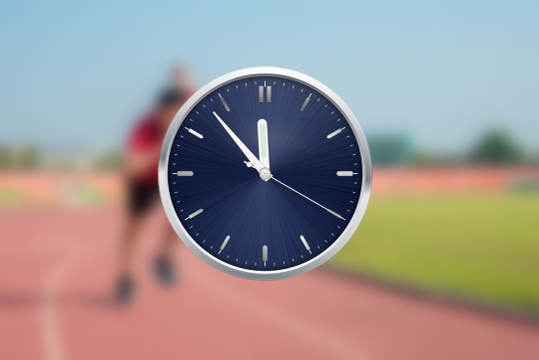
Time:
11.53.20
